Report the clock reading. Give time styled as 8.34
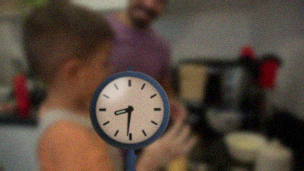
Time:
8.31
